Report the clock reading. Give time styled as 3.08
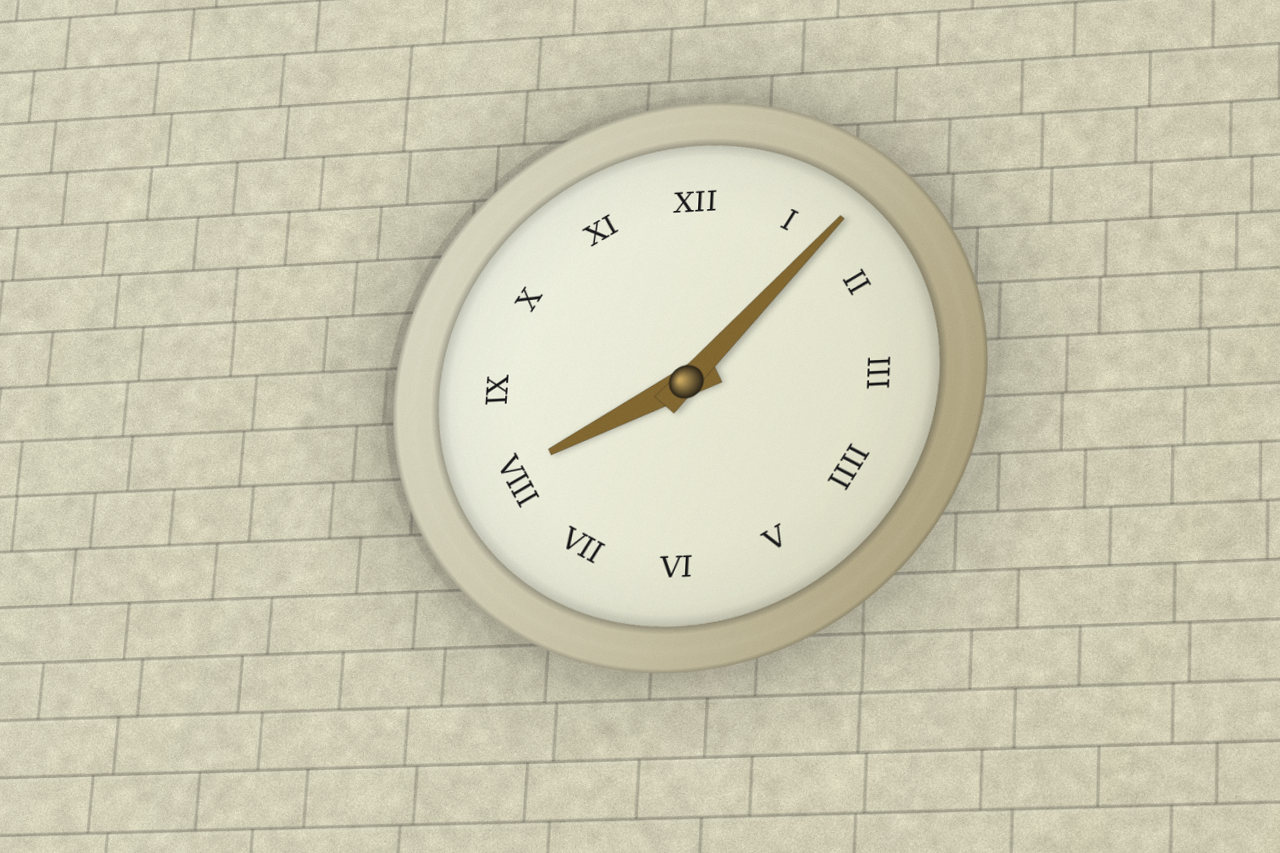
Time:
8.07
